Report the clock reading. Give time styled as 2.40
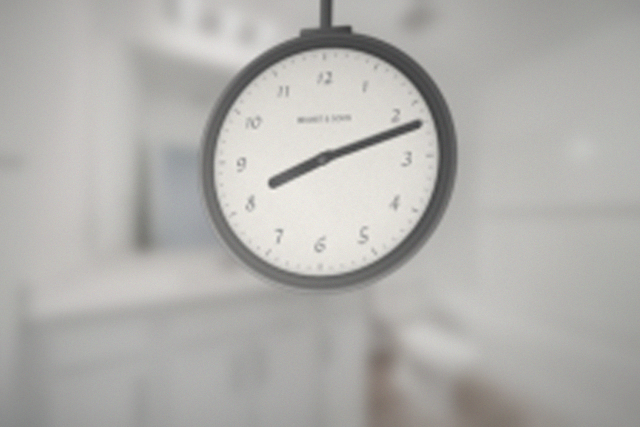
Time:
8.12
